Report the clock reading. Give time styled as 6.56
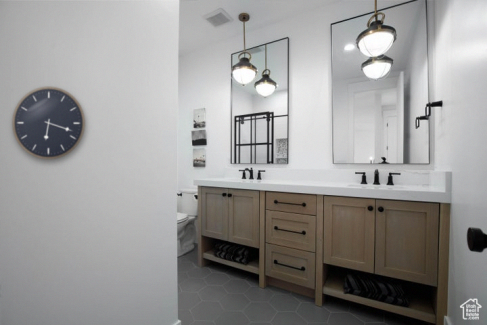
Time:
6.18
